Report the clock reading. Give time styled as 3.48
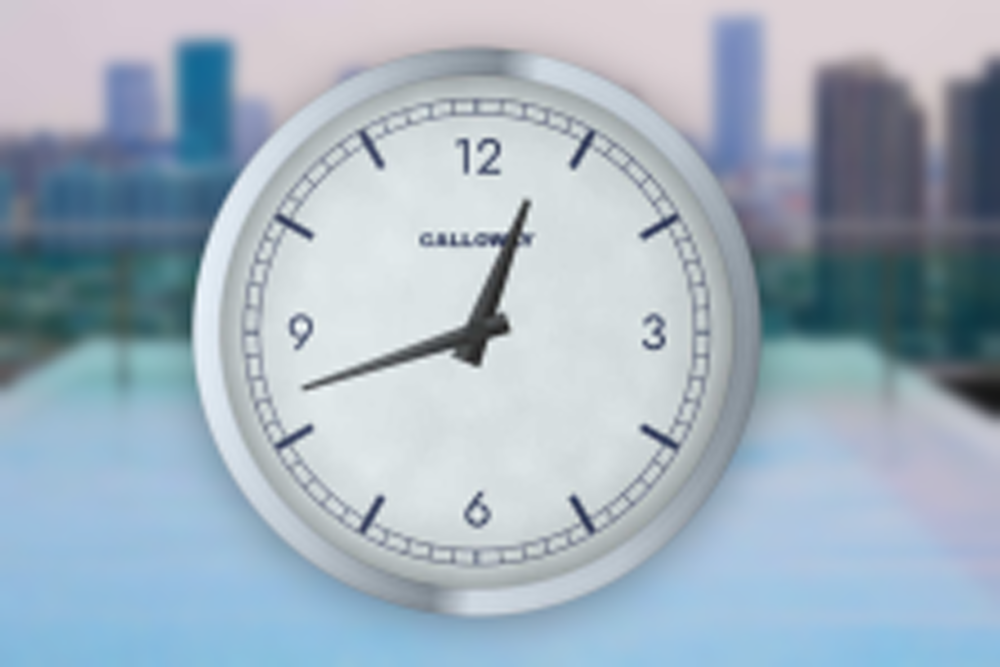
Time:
12.42
